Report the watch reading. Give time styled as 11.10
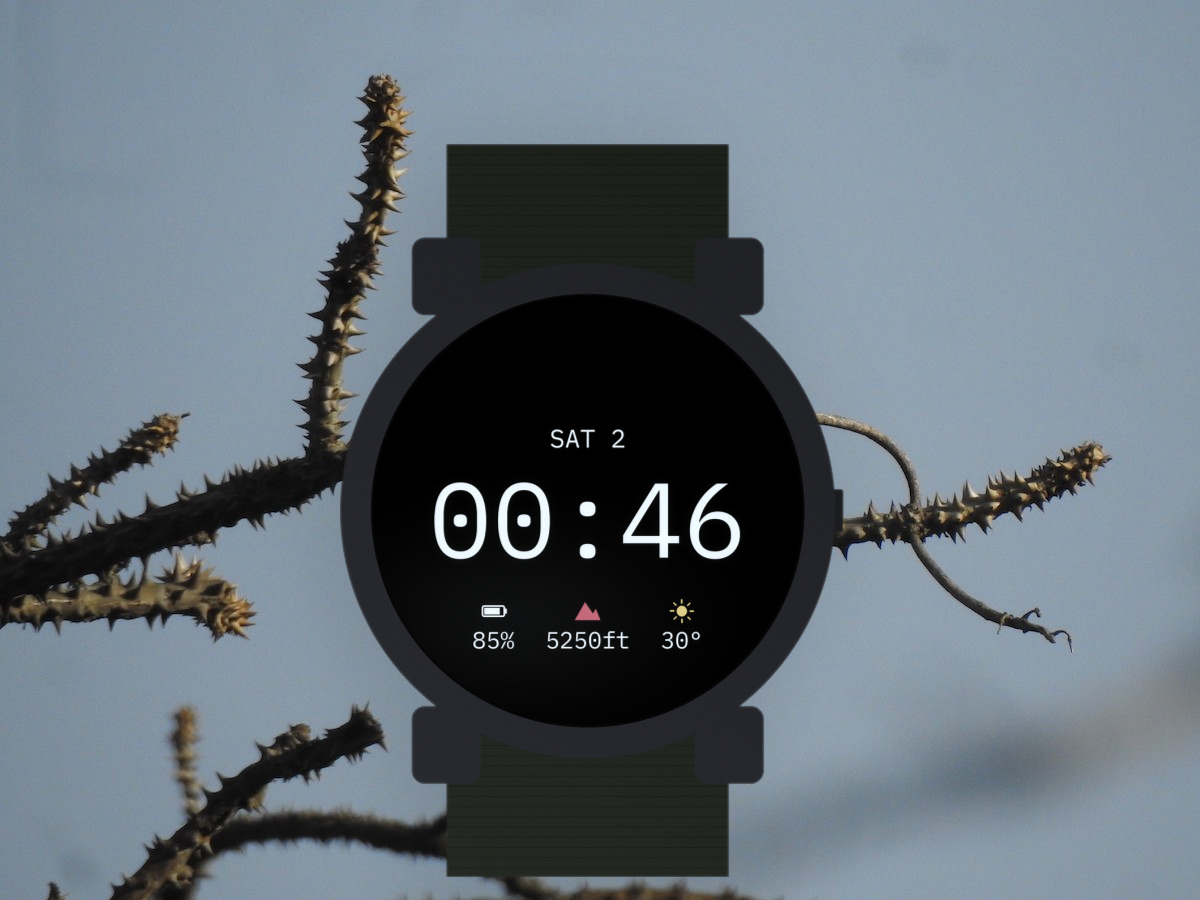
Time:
0.46
